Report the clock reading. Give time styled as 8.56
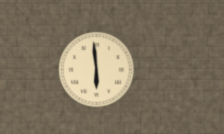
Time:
5.59
